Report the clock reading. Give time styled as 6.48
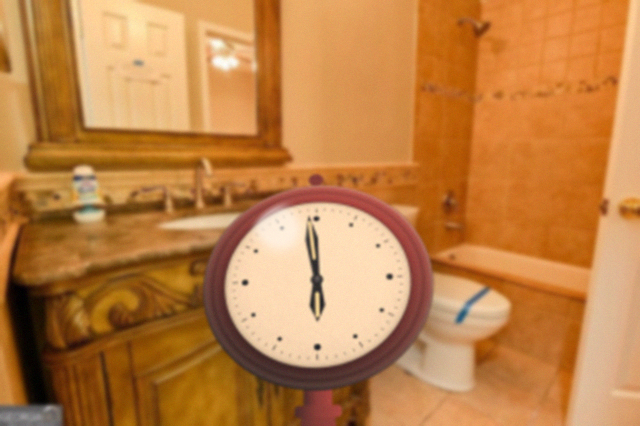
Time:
5.59
